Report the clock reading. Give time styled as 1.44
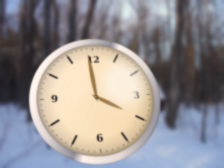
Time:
3.59
